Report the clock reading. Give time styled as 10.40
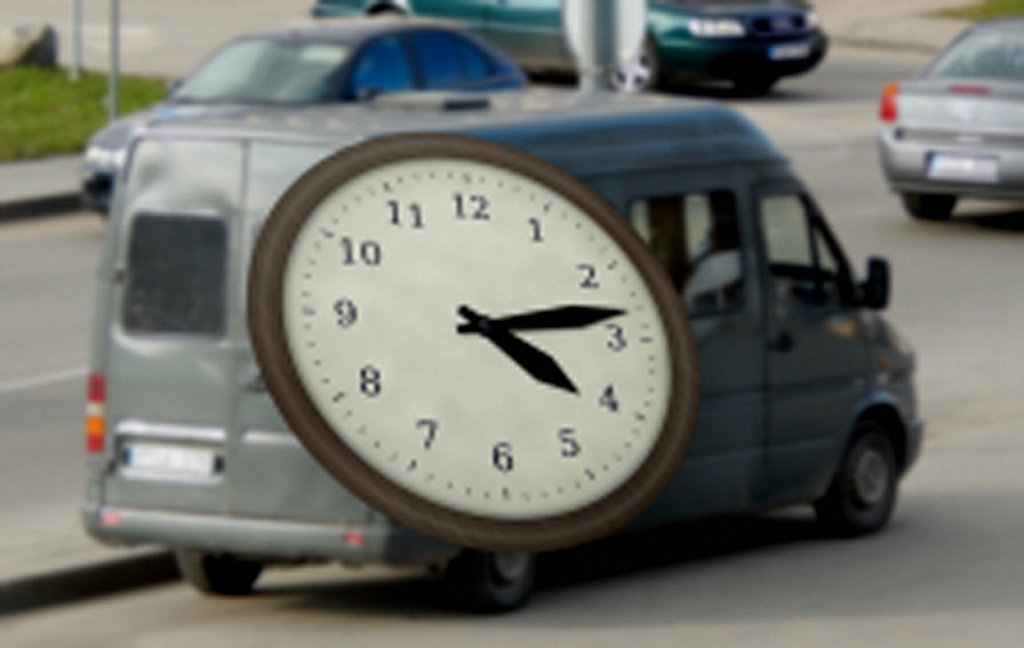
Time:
4.13
